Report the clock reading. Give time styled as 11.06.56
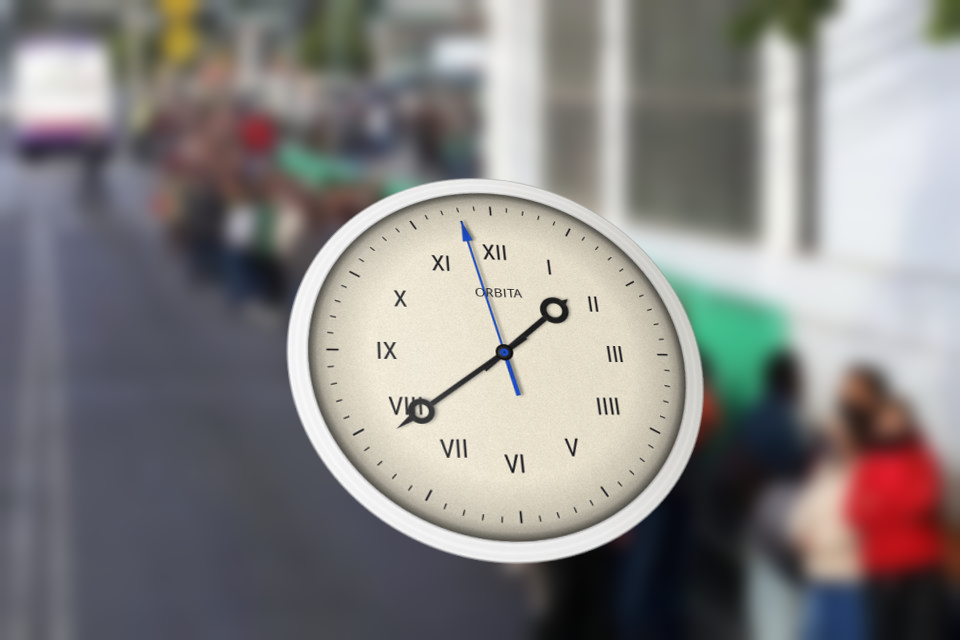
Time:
1.38.58
